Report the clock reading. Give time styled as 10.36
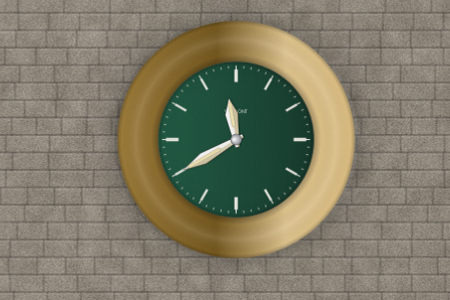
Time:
11.40
